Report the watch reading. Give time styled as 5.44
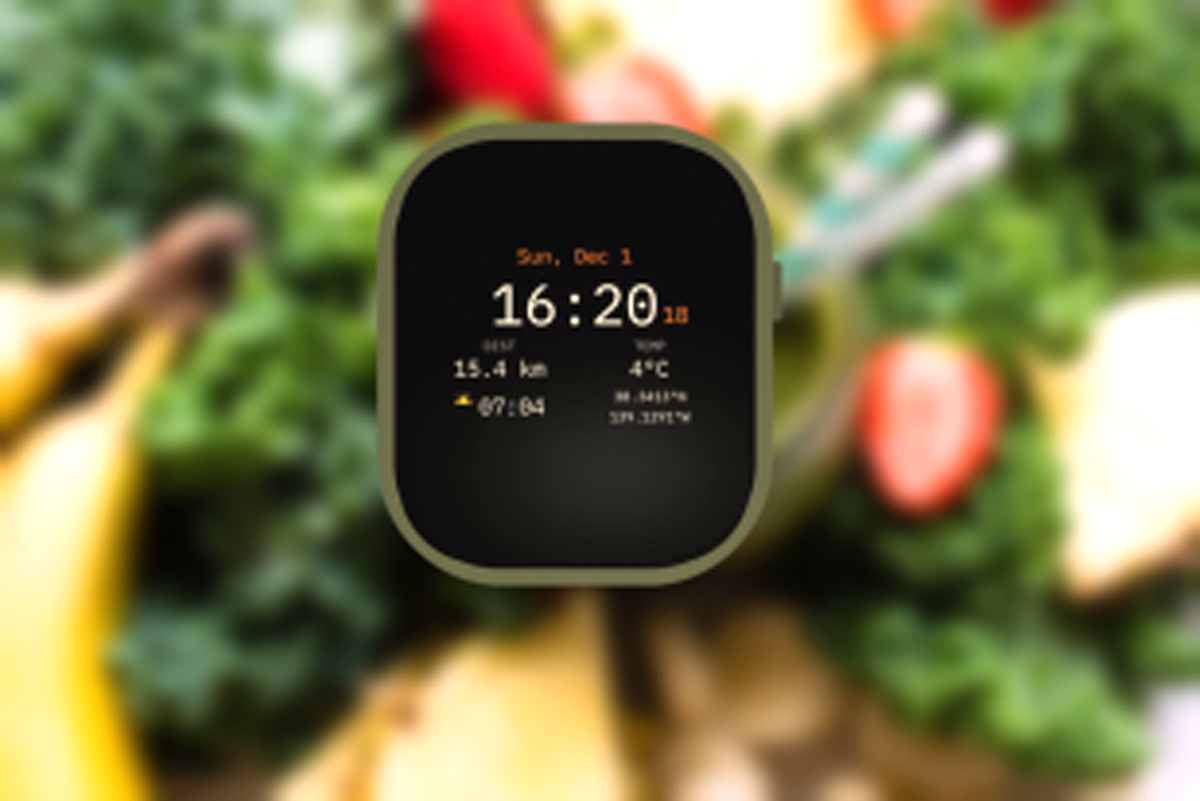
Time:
16.20
